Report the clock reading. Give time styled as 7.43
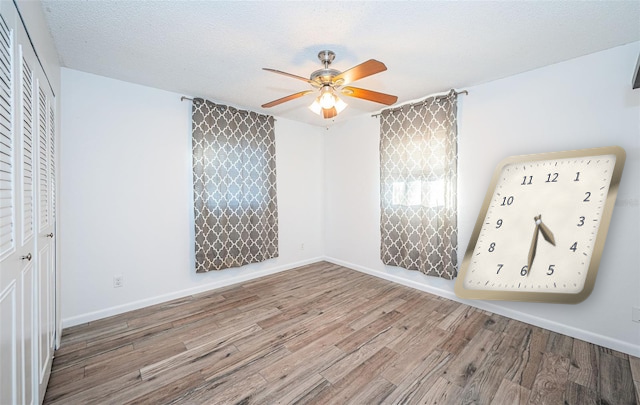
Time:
4.29
